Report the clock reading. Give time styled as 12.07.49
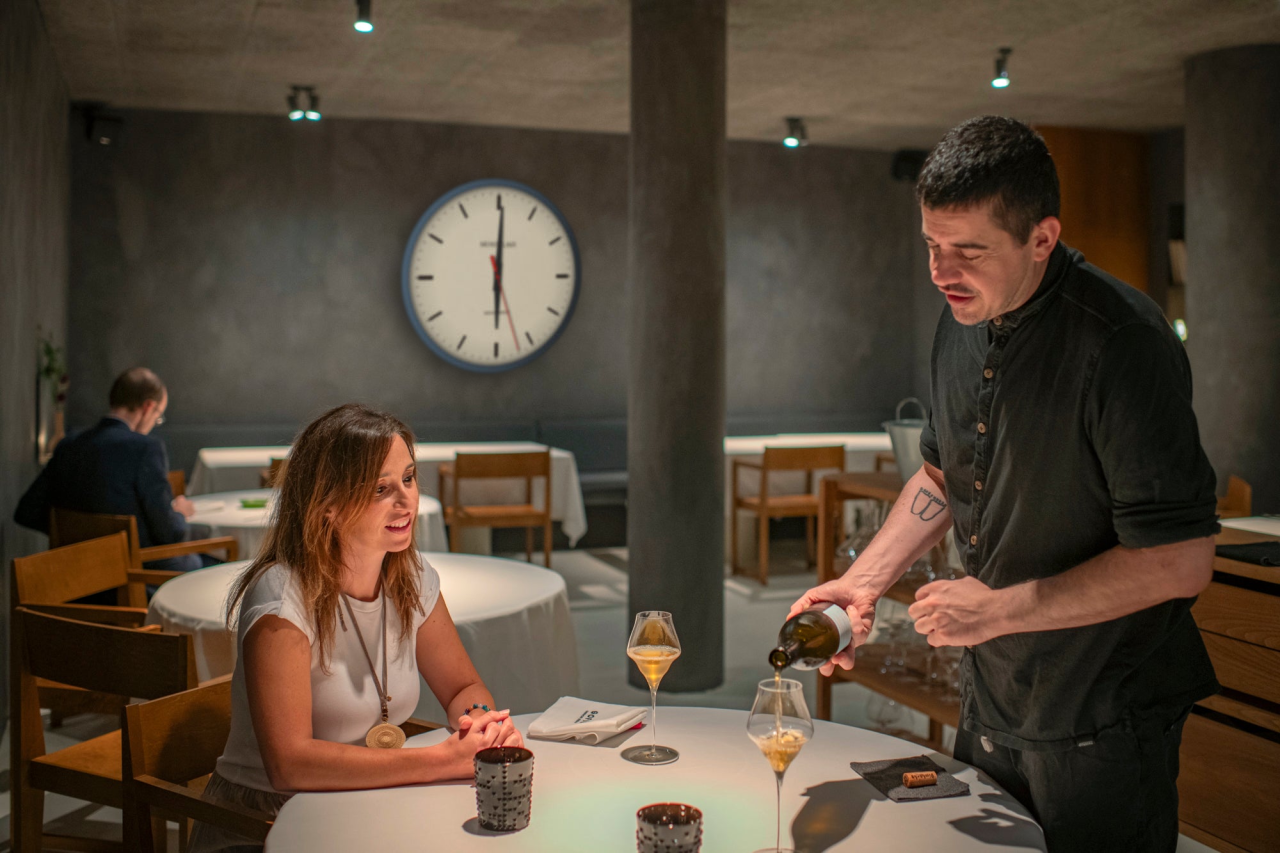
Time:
6.00.27
